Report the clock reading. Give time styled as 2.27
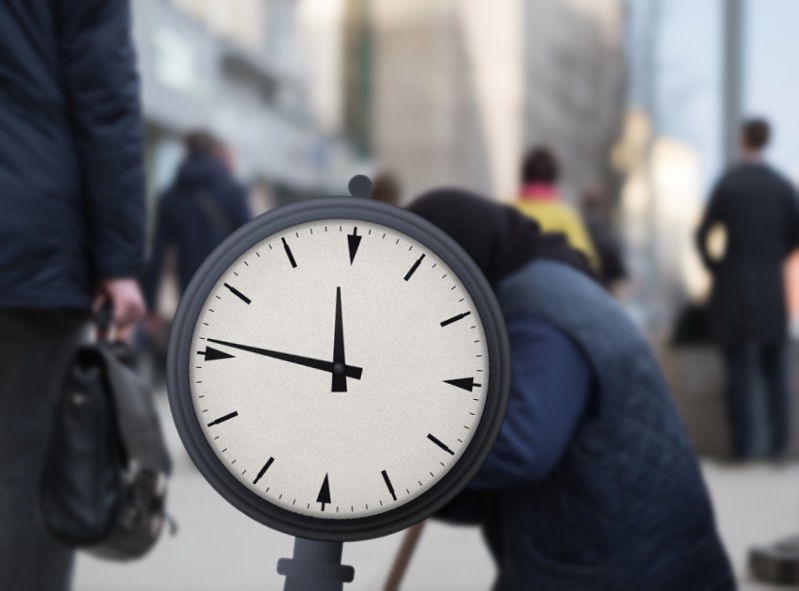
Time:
11.46
